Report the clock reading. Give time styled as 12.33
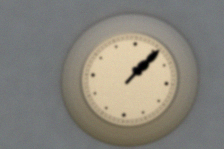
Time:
1.06
